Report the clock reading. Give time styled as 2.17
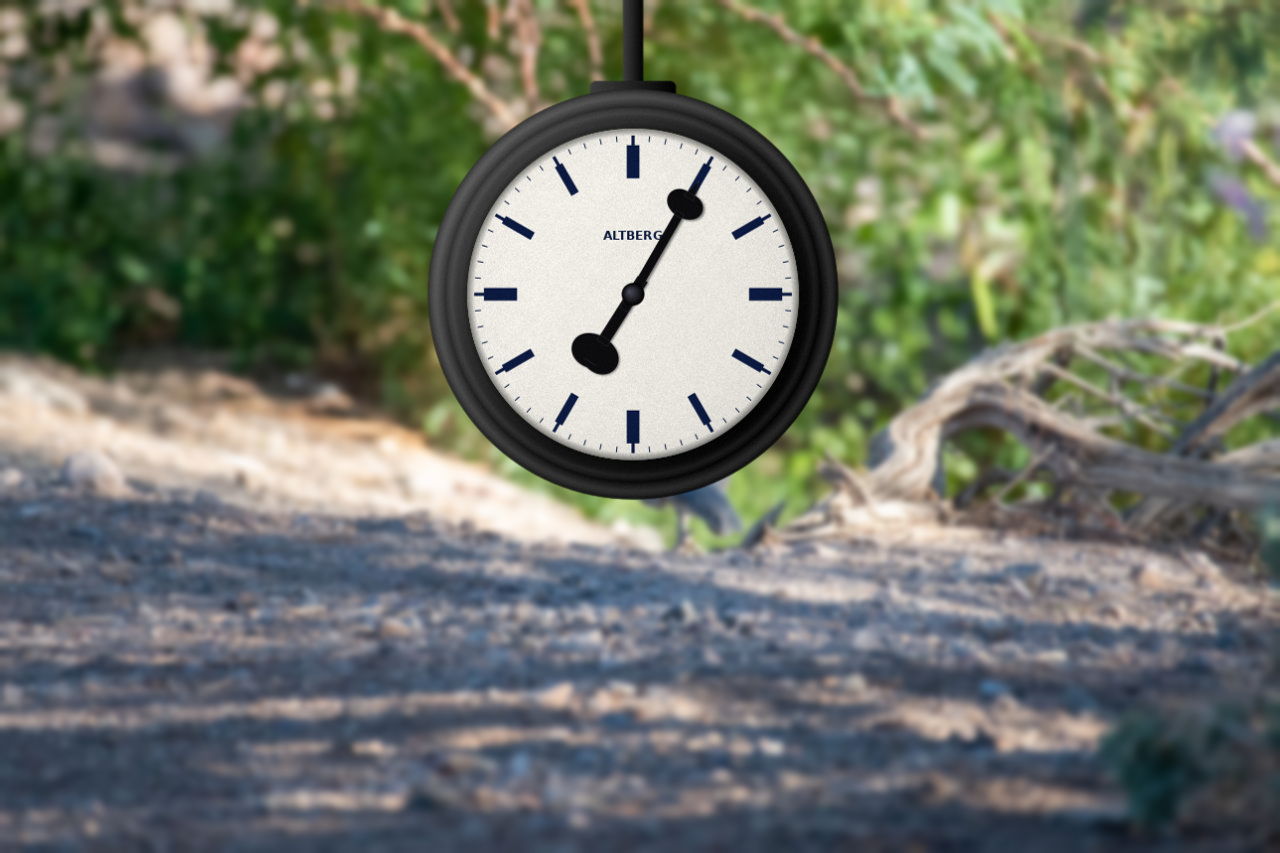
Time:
7.05
